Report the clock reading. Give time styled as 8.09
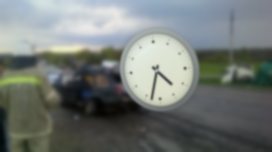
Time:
4.33
